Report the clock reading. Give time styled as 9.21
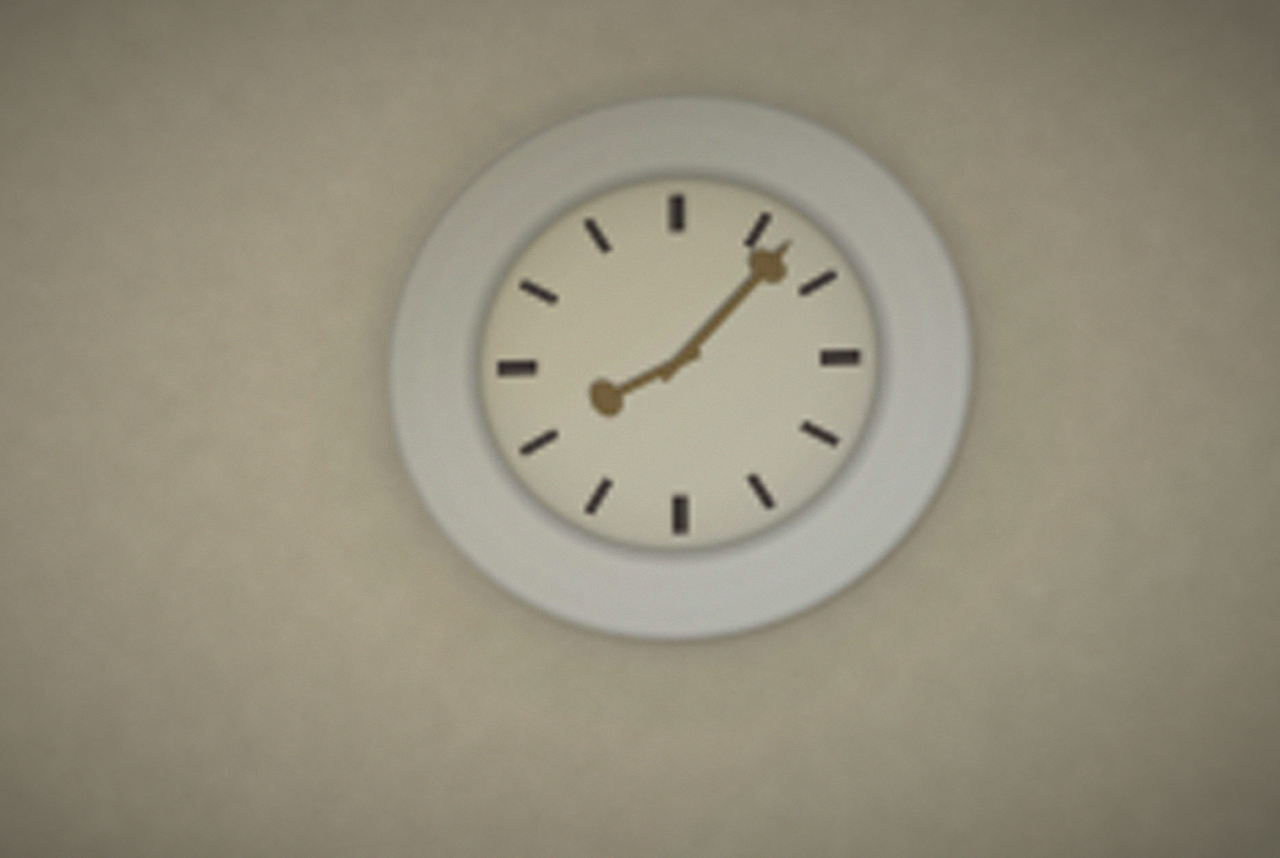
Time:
8.07
